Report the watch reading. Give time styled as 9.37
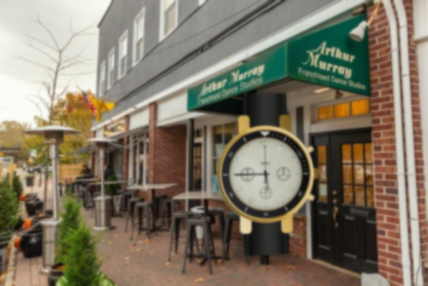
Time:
5.45
